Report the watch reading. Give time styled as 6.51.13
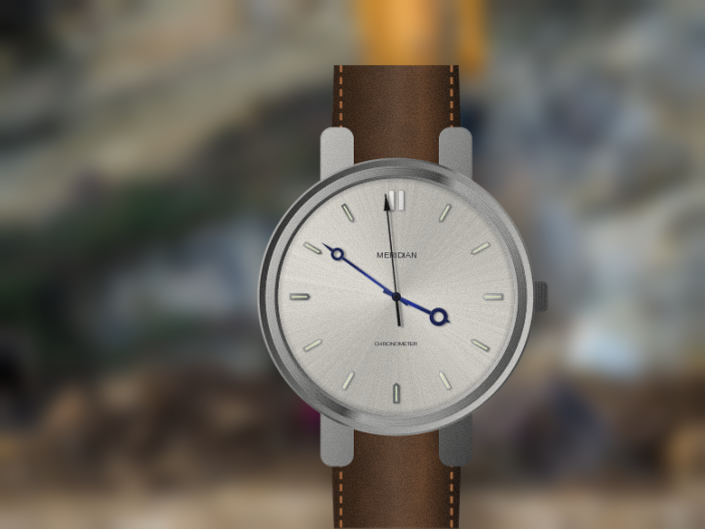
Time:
3.50.59
